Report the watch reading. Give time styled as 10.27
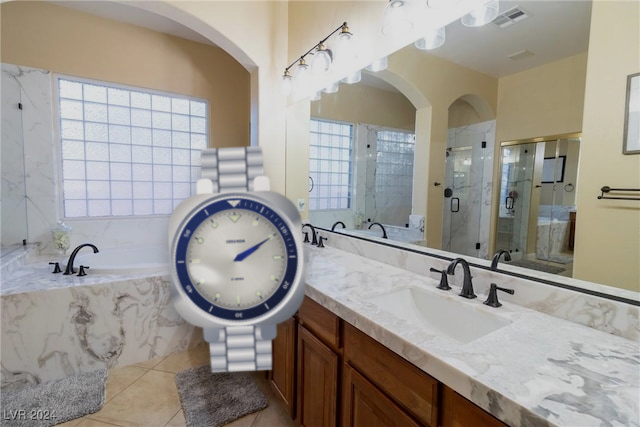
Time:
2.10
